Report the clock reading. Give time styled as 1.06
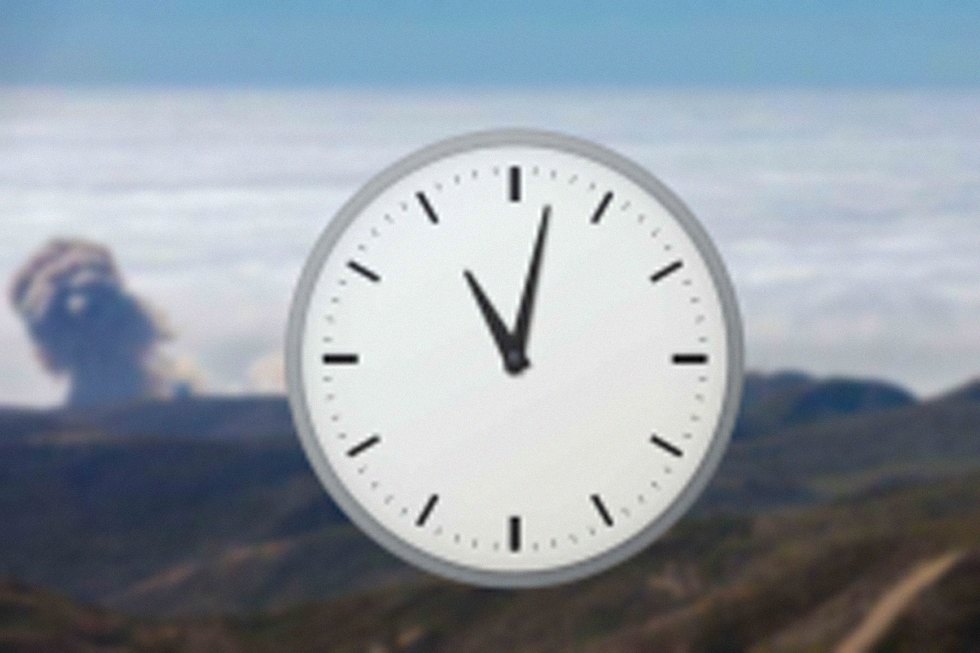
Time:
11.02
